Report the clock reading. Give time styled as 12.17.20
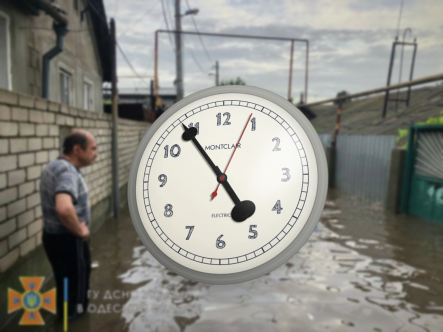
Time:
4.54.04
